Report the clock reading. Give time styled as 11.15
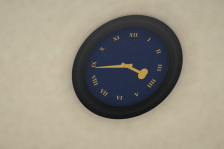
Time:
3.44
